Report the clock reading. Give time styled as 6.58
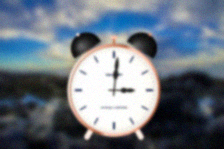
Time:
3.01
